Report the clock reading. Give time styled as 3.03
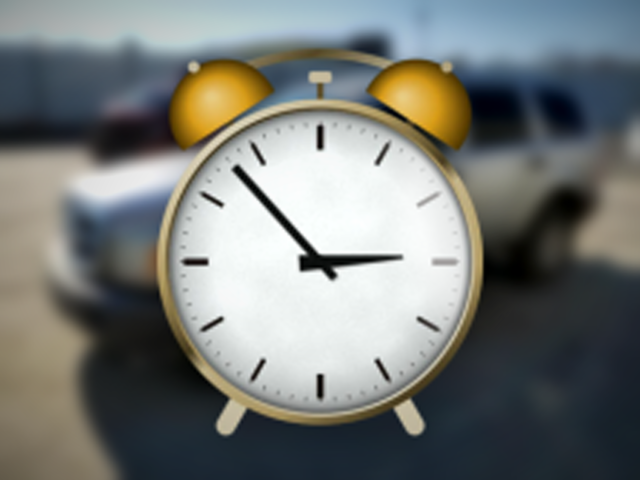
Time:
2.53
